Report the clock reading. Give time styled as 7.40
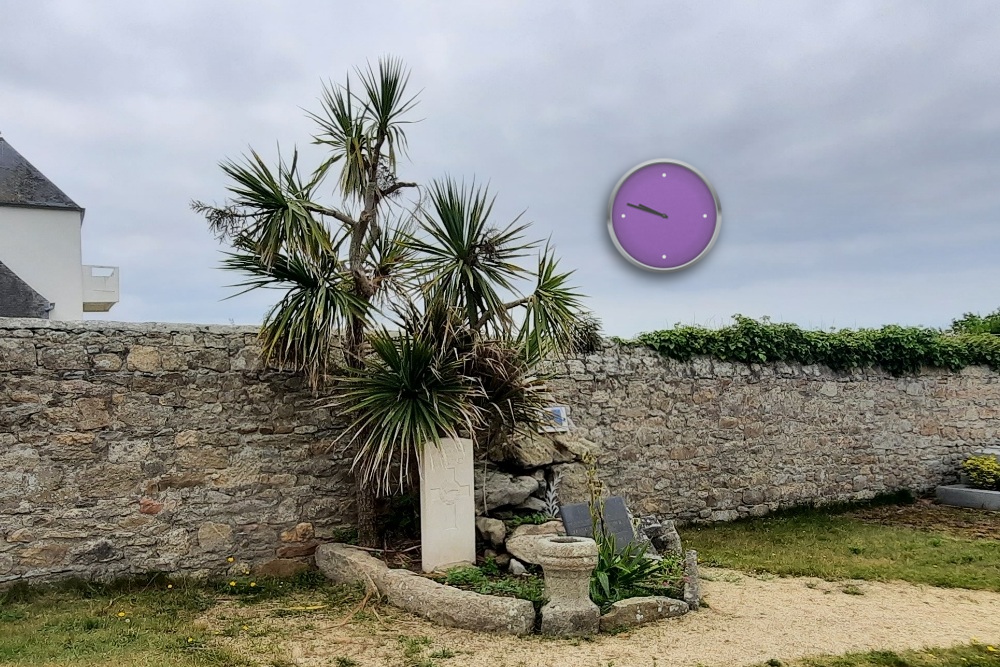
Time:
9.48
